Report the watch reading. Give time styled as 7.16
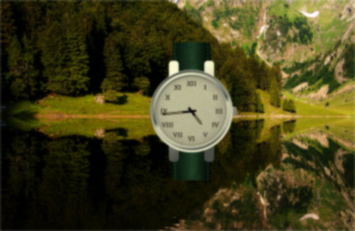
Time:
4.44
